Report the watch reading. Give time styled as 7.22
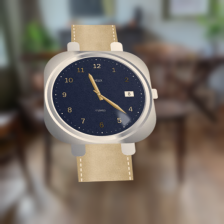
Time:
11.22
